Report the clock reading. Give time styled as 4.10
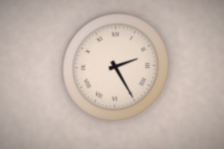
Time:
2.25
